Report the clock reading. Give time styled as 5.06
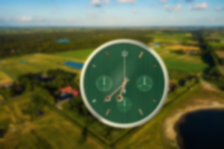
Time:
6.38
